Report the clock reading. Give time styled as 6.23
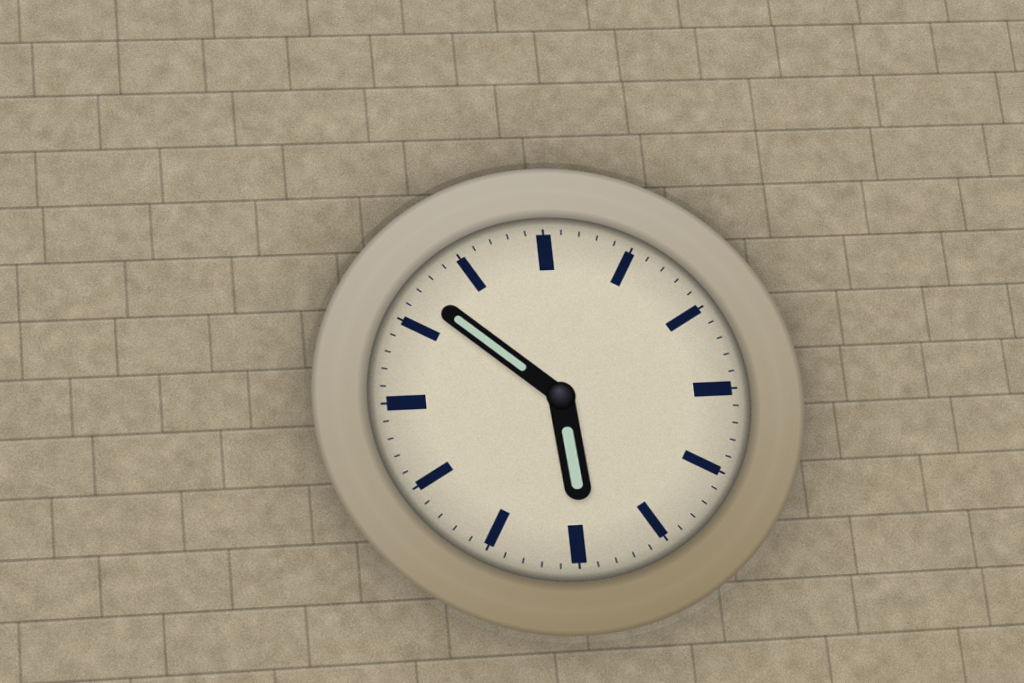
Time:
5.52
